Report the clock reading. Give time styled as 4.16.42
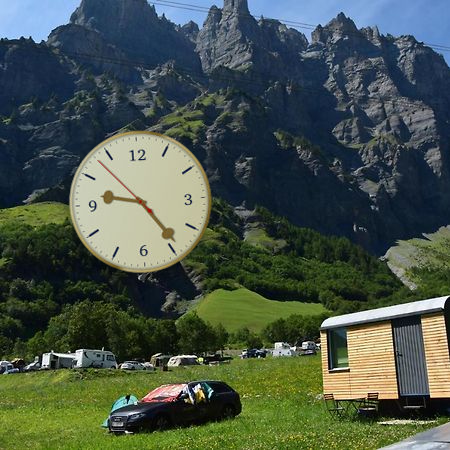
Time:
9.23.53
